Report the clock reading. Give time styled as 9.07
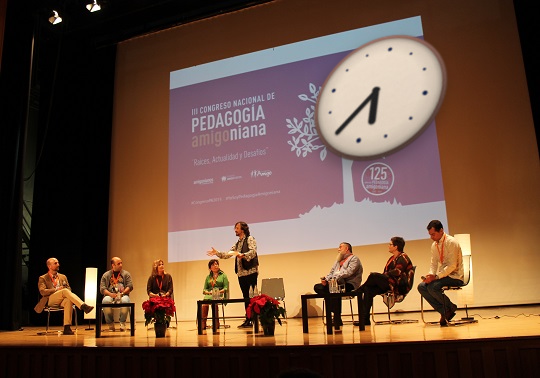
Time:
5.35
